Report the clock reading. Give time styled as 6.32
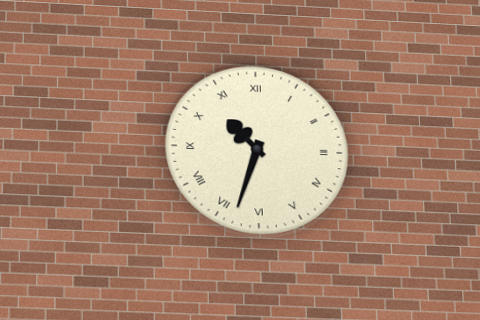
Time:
10.33
